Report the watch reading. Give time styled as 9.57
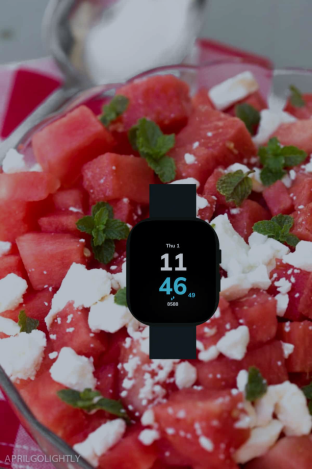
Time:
11.46
